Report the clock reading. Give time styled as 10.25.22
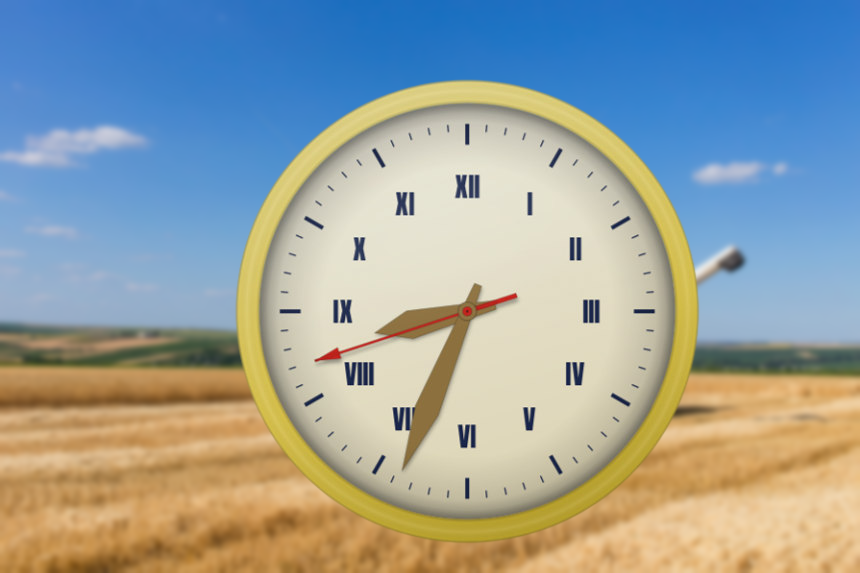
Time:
8.33.42
